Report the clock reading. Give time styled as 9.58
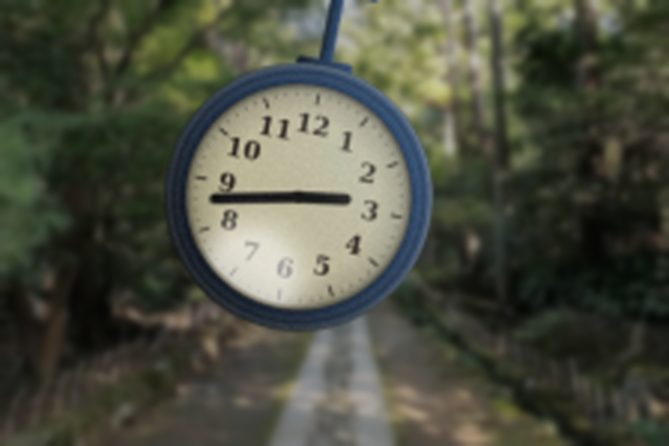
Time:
2.43
